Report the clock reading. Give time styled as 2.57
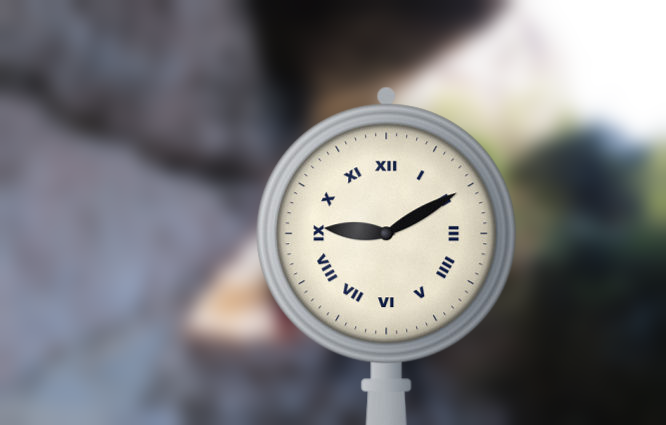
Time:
9.10
